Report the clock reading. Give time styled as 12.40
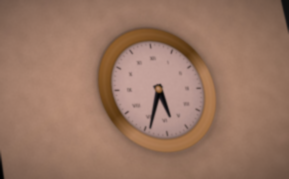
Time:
5.34
